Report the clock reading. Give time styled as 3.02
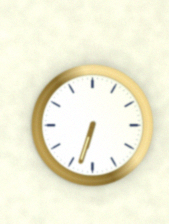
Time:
6.33
